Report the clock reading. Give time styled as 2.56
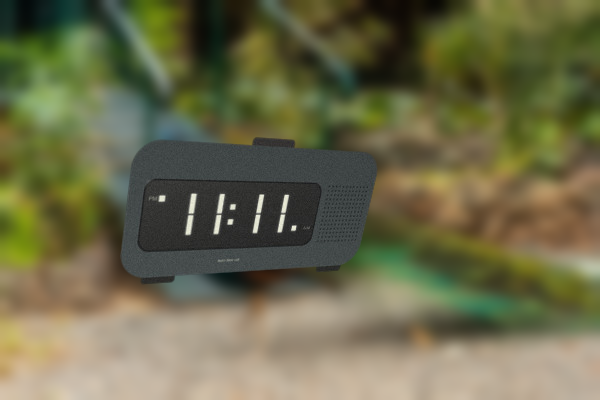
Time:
11.11
